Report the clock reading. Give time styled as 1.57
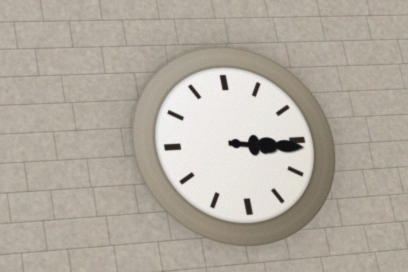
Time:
3.16
